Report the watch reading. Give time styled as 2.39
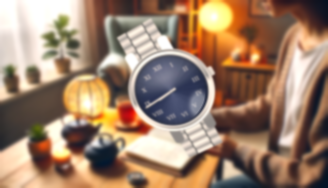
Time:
8.44
